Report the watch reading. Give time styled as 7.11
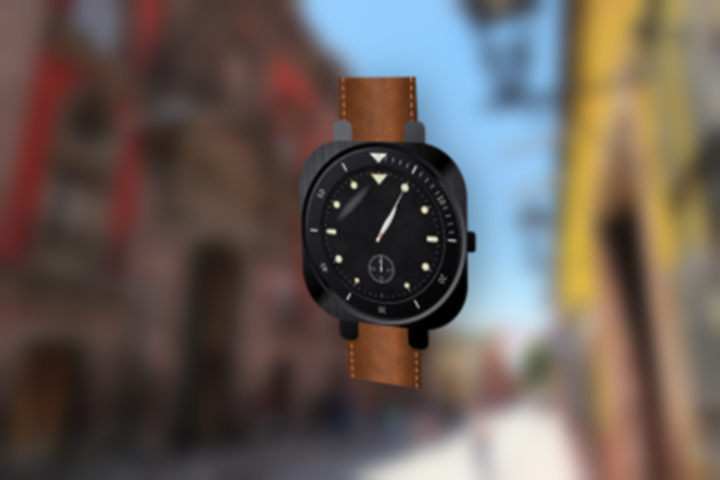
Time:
1.05
